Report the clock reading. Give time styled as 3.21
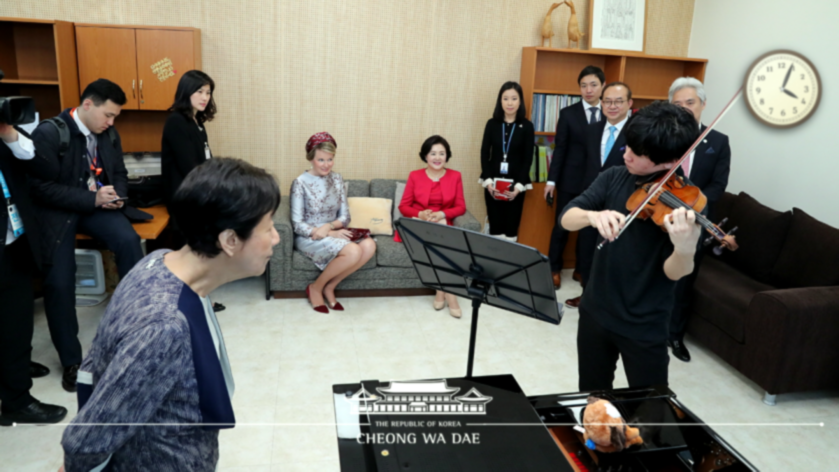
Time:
4.04
